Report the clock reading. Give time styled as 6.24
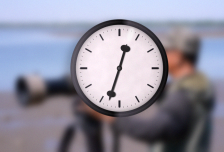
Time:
12.33
